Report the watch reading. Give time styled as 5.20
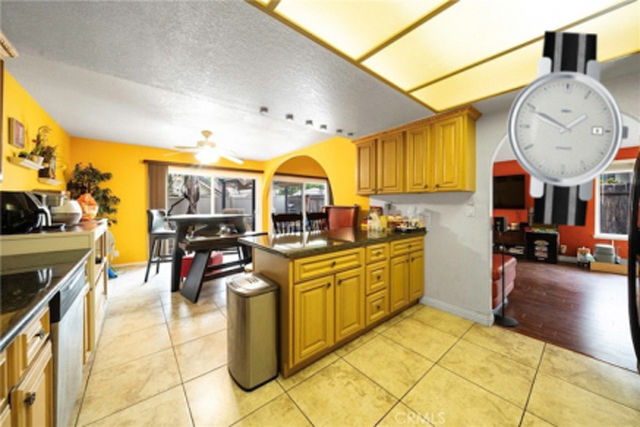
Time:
1.49
